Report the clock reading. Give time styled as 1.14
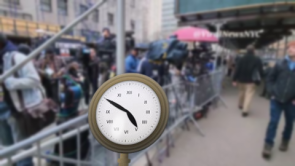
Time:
4.50
